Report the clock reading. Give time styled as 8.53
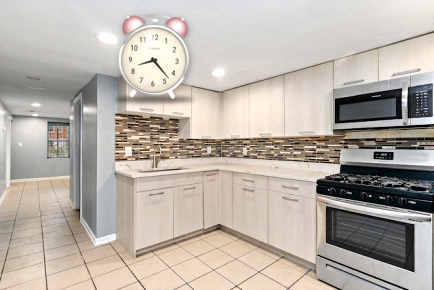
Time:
8.23
